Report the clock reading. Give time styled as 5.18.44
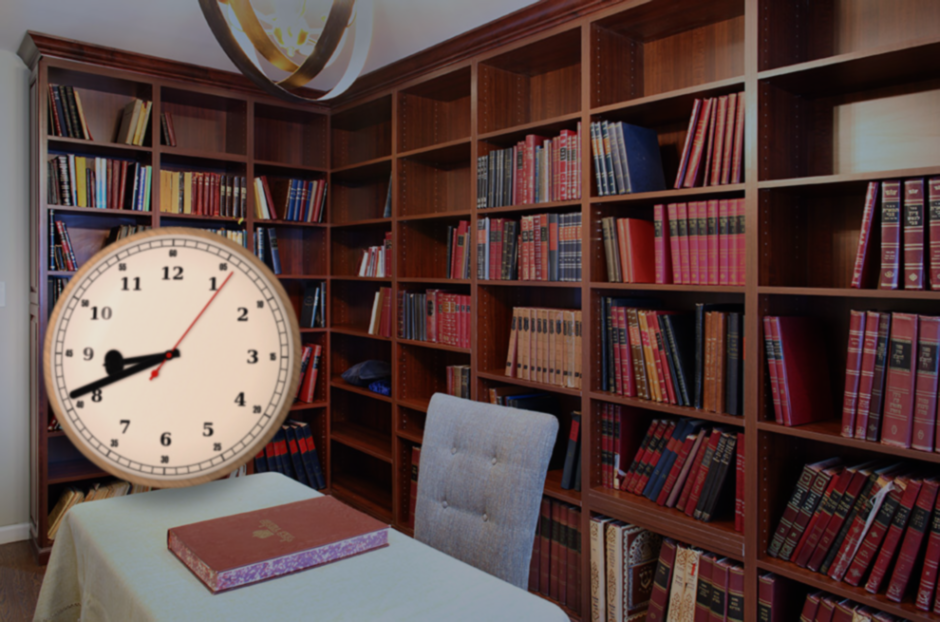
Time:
8.41.06
